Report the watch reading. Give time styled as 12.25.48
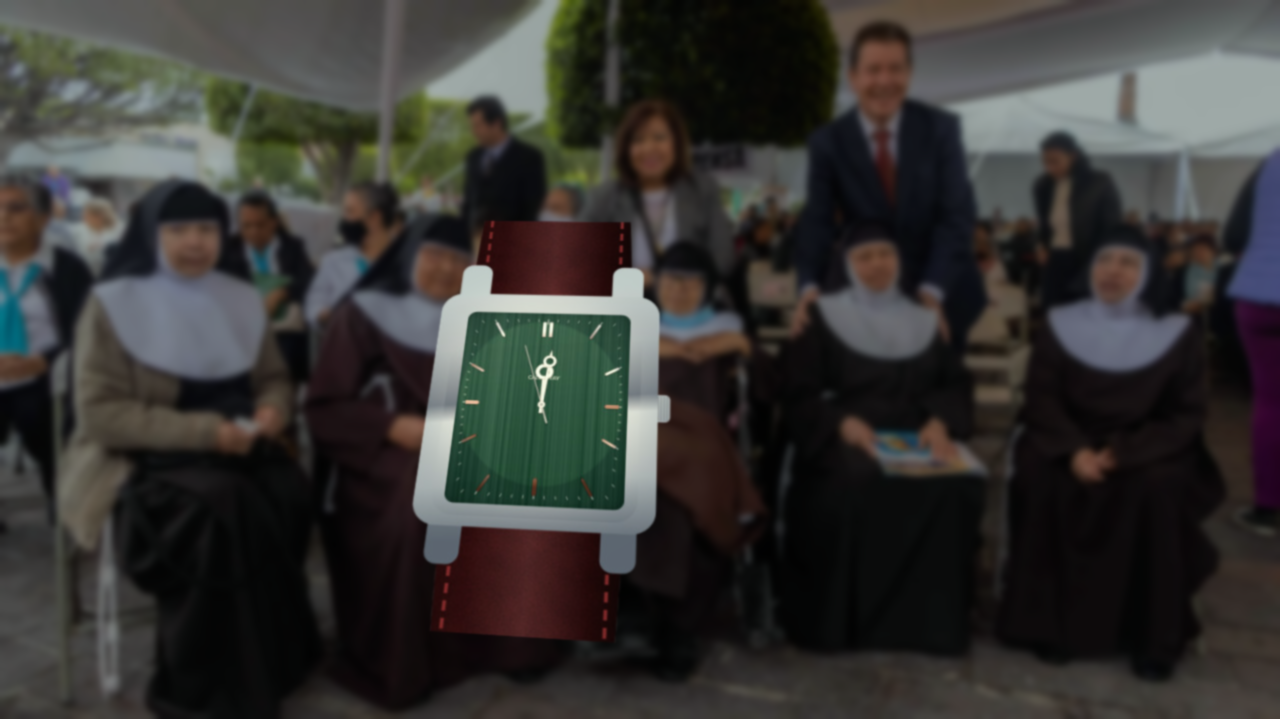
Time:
12.00.57
